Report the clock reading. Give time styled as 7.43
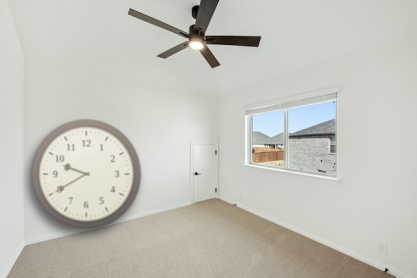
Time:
9.40
